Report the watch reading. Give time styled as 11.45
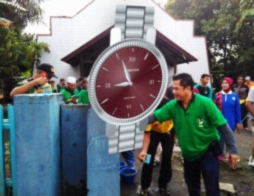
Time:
8.56
